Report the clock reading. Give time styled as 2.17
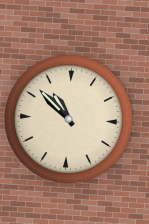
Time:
10.52
